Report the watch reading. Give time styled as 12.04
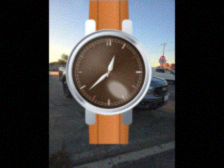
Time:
12.38
